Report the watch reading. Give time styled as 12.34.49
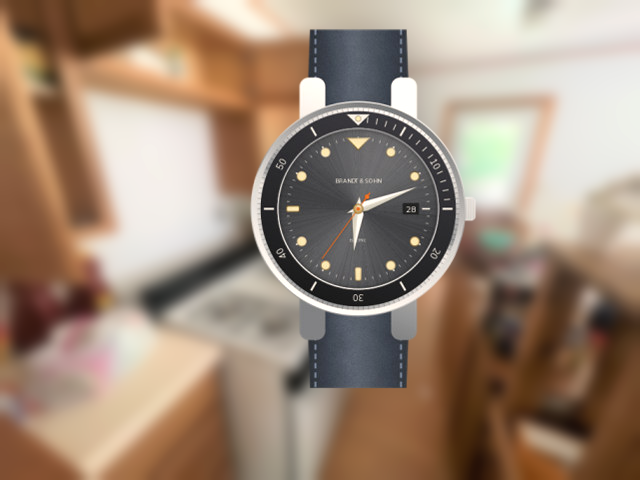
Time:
6.11.36
